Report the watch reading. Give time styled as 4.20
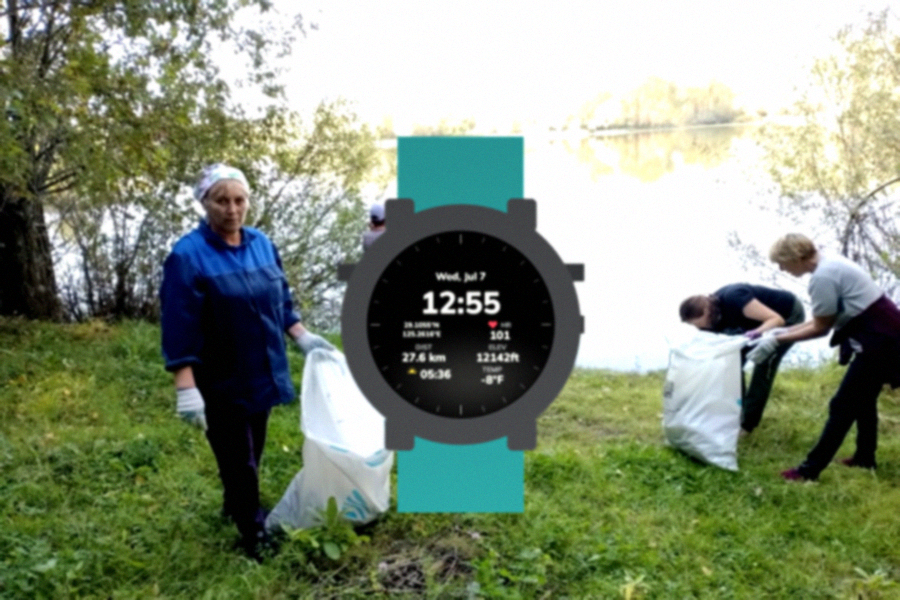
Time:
12.55
